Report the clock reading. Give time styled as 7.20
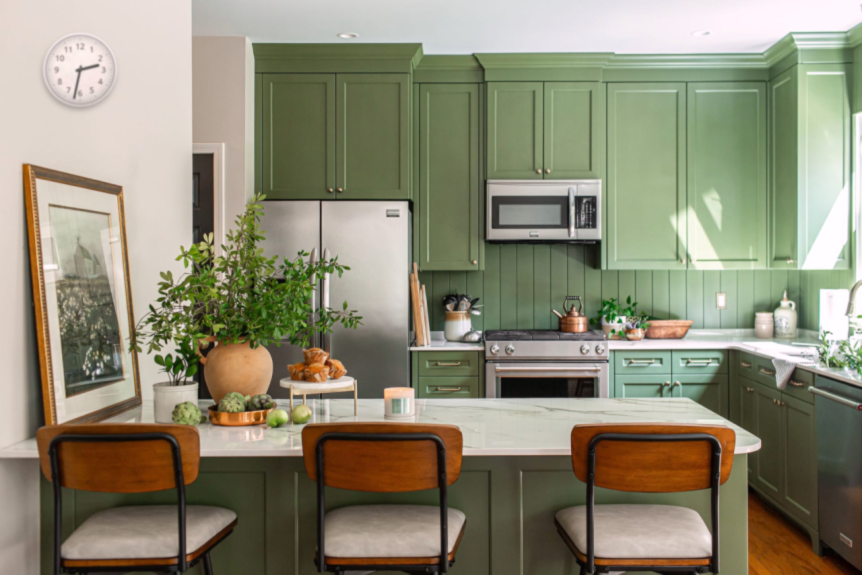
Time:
2.32
